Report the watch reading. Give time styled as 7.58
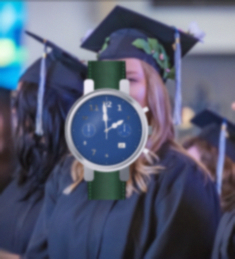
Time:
1.59
